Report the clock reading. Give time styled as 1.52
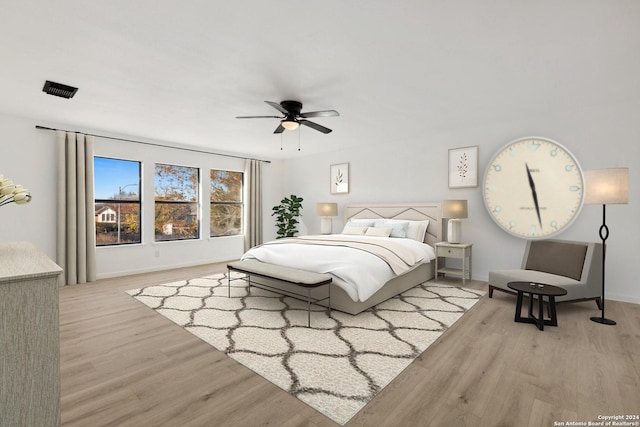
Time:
11.28
